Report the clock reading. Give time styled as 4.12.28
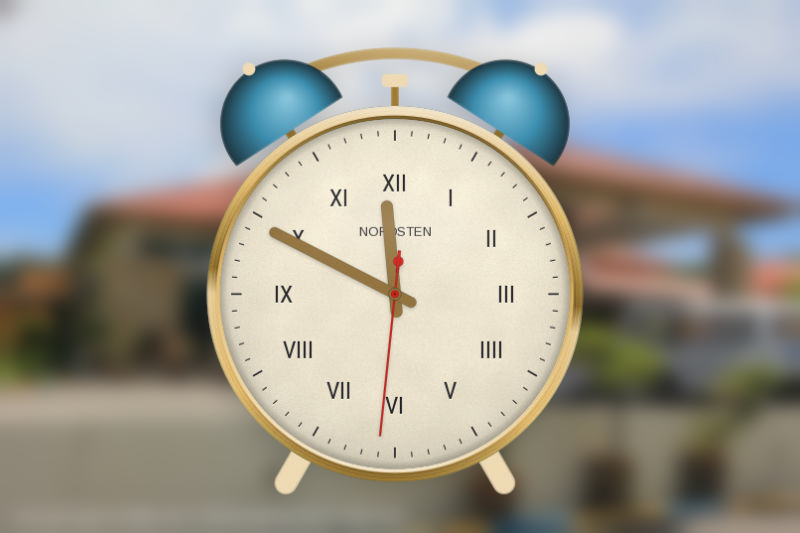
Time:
11.49.31
